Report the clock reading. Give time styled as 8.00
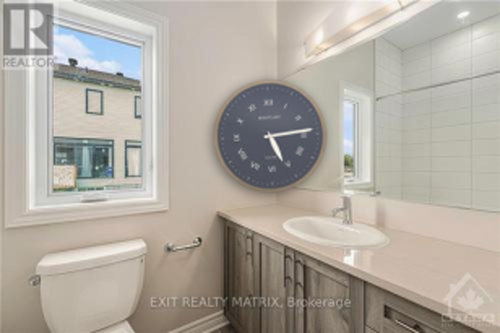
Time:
5.14
